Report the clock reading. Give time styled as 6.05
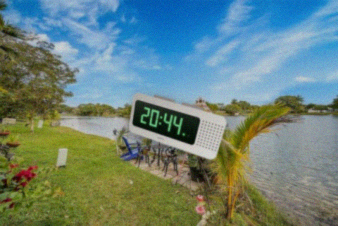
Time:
20.44
